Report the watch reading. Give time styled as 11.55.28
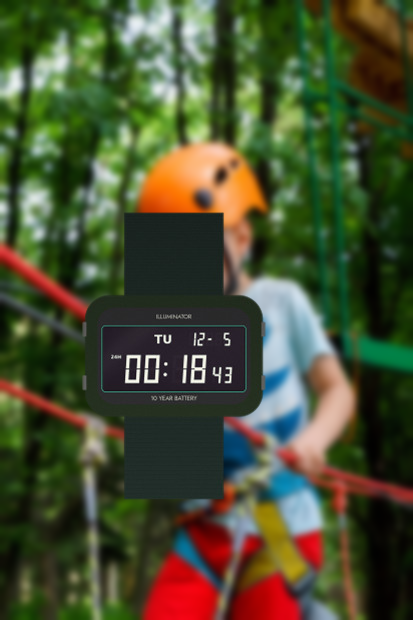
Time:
0.18.43
